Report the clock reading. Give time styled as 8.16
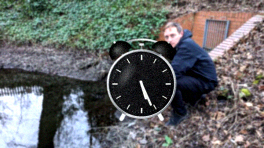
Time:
5.26
